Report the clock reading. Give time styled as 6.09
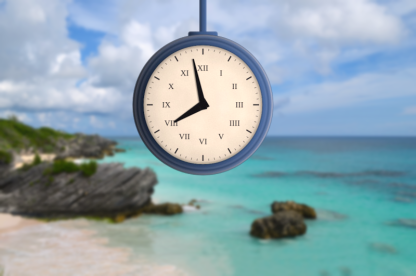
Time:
7.58
